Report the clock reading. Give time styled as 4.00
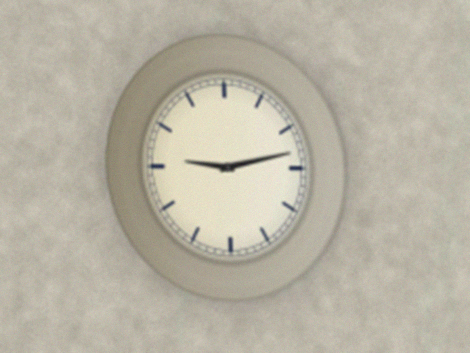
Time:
9.13
